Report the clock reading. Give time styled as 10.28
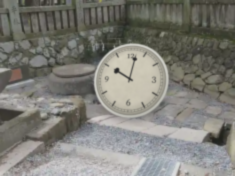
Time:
10.02
